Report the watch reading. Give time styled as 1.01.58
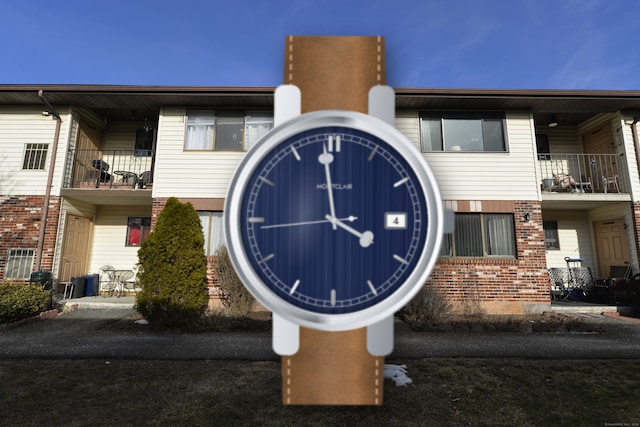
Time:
3.58.44
